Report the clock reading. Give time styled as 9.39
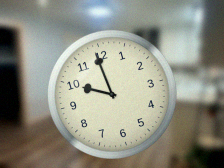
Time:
9.59
